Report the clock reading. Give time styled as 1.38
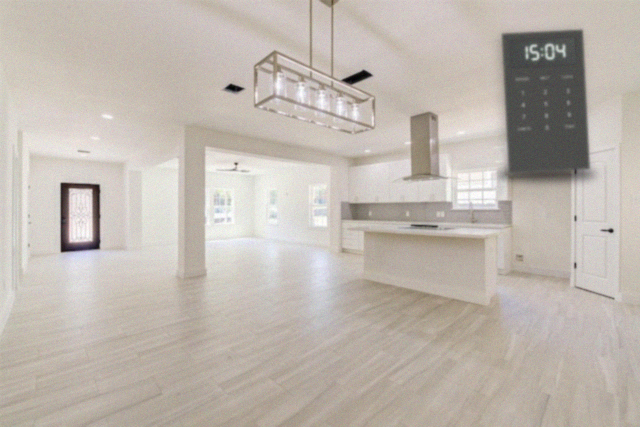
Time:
15.04
